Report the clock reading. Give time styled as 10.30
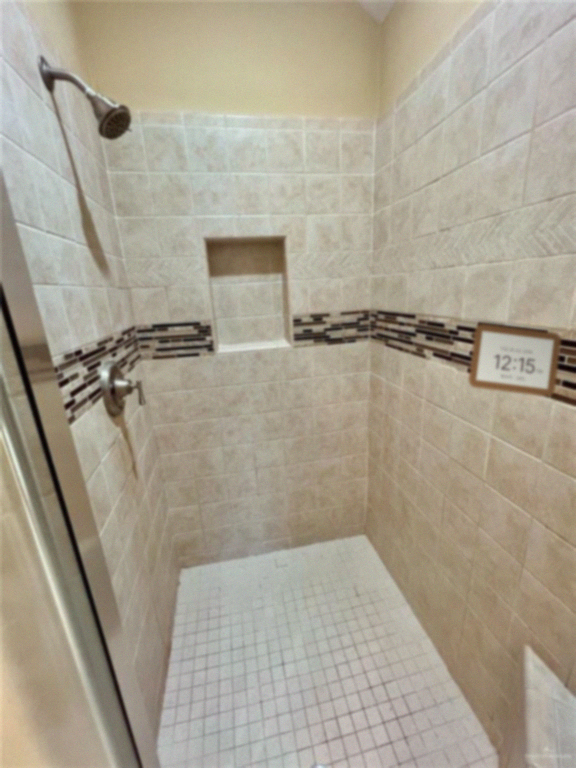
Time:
12.15
